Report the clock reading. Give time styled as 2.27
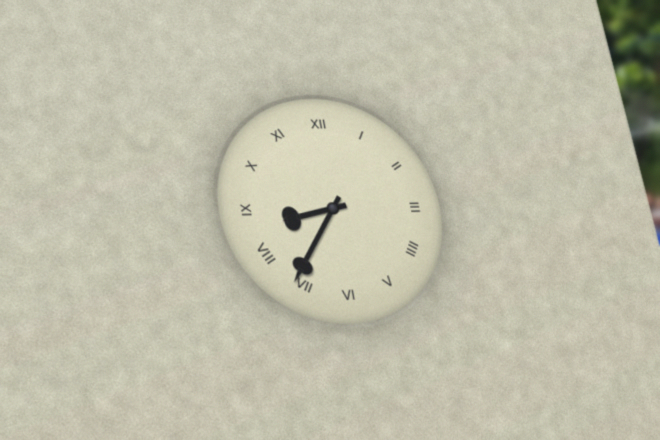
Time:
8.36
